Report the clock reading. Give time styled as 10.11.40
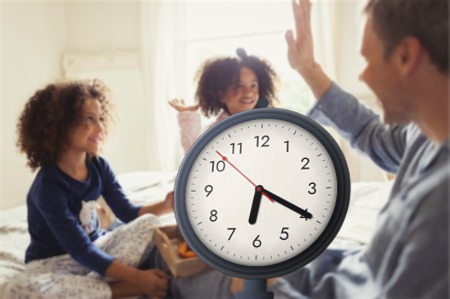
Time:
6.19.52
